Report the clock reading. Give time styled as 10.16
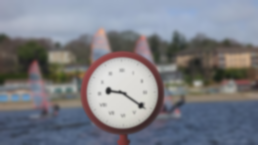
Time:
9.21
